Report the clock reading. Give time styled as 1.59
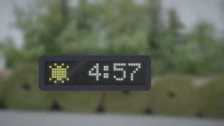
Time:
4.57
